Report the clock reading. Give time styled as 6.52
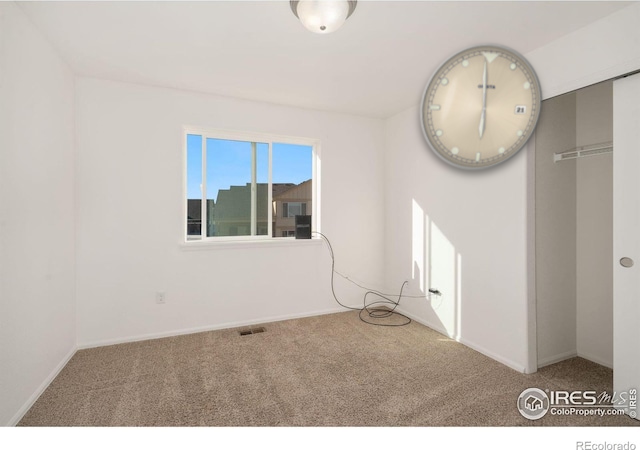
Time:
5.59
